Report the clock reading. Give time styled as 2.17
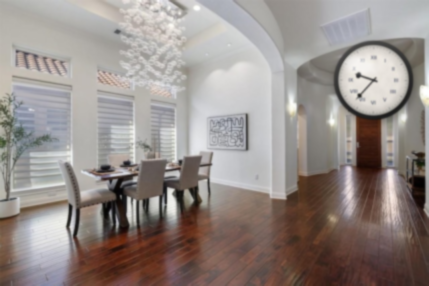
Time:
9.37
